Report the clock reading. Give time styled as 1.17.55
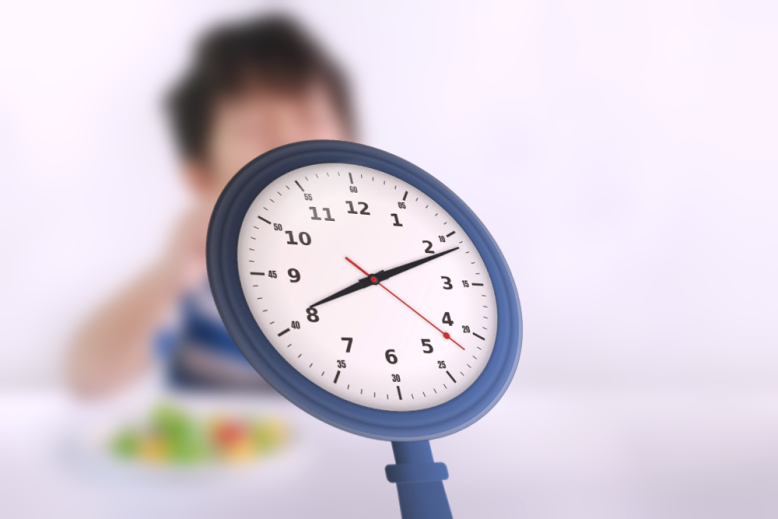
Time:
8.11.22
